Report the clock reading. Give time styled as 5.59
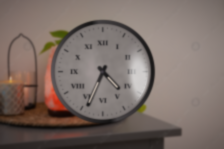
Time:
4.34
